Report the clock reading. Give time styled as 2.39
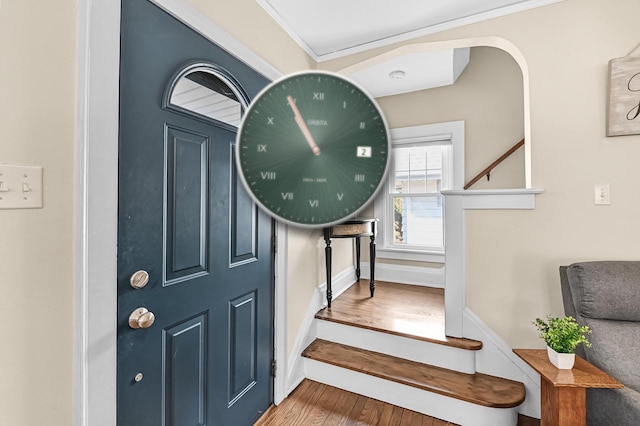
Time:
10.55
